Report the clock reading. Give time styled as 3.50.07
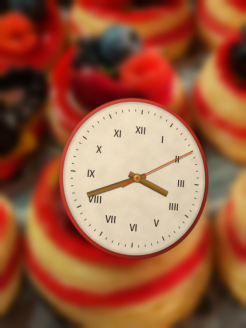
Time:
3.41.10
